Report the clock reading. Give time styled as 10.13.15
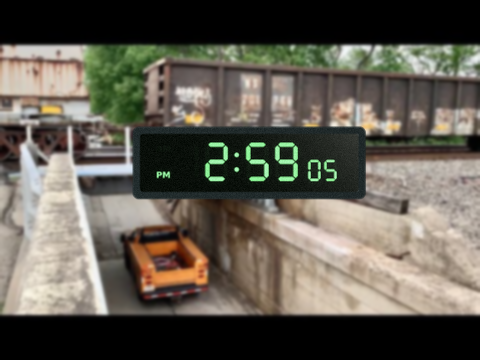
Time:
2.59.05
